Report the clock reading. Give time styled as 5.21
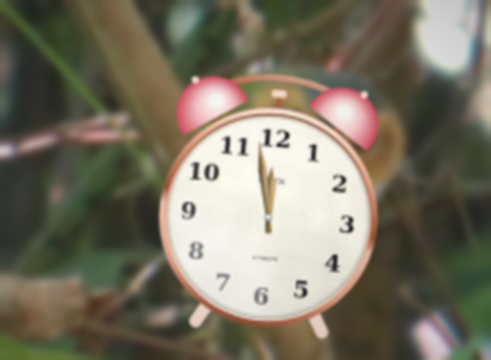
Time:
11.58
